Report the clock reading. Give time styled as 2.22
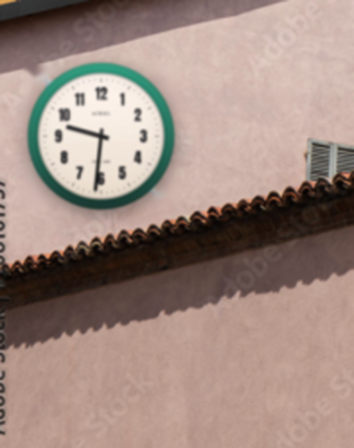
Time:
9.31
